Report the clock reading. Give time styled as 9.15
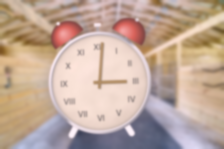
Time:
3.01
